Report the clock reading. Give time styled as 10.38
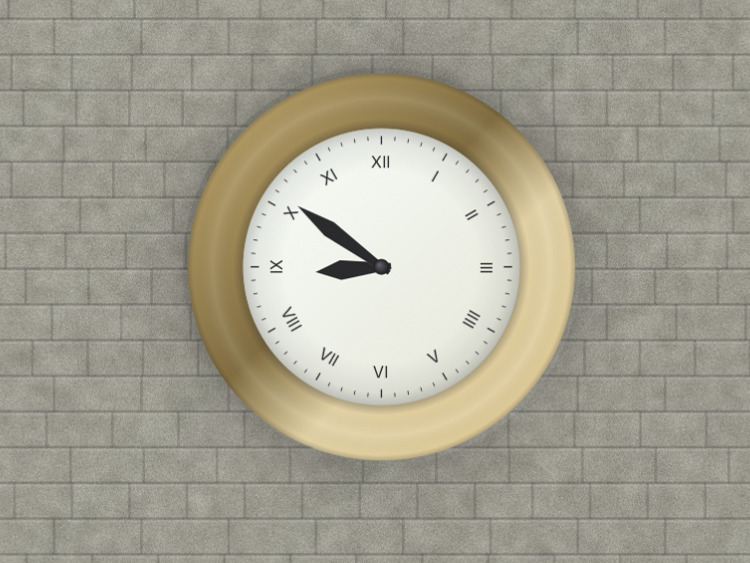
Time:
8.51
